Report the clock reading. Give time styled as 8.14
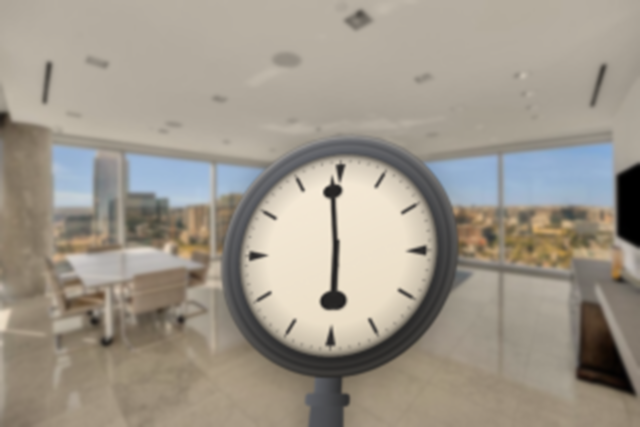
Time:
5.59
